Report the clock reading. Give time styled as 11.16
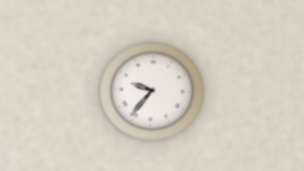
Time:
9.36
